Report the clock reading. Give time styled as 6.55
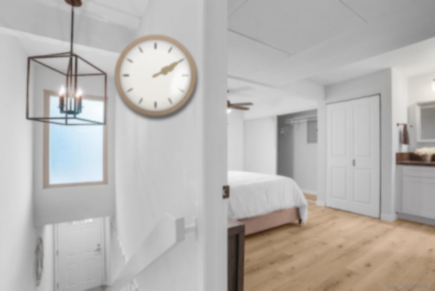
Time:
2.10
